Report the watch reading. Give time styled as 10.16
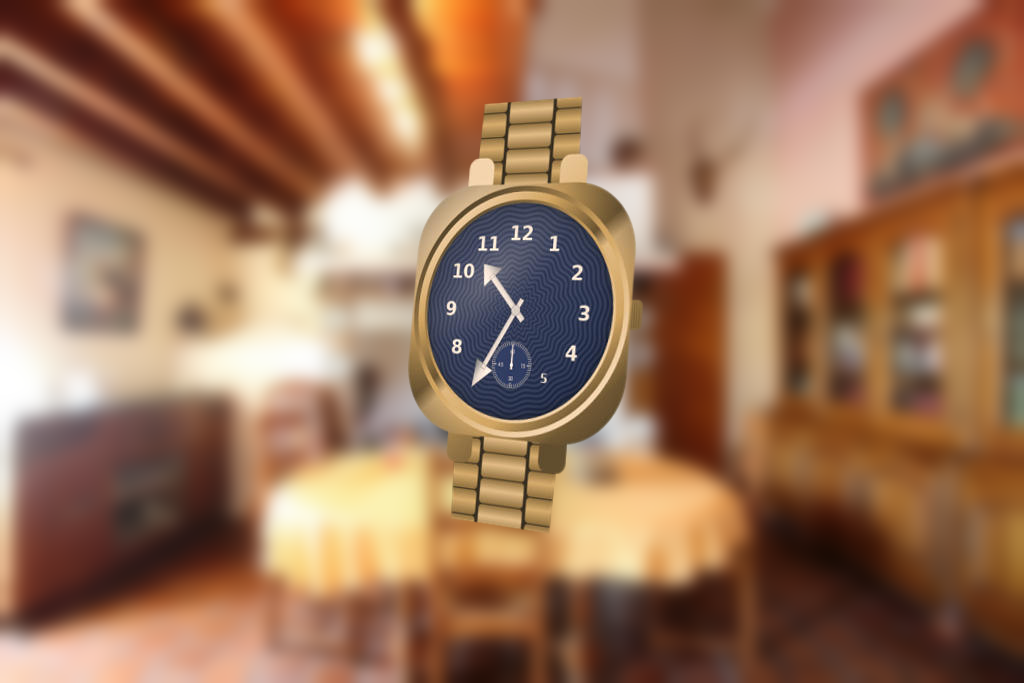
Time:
10.35
